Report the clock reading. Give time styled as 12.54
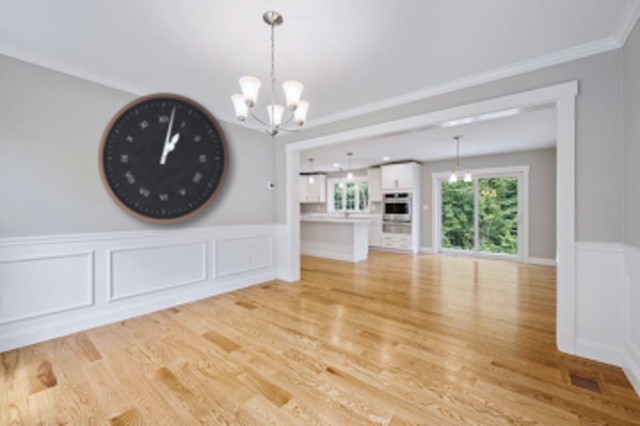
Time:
1.02
